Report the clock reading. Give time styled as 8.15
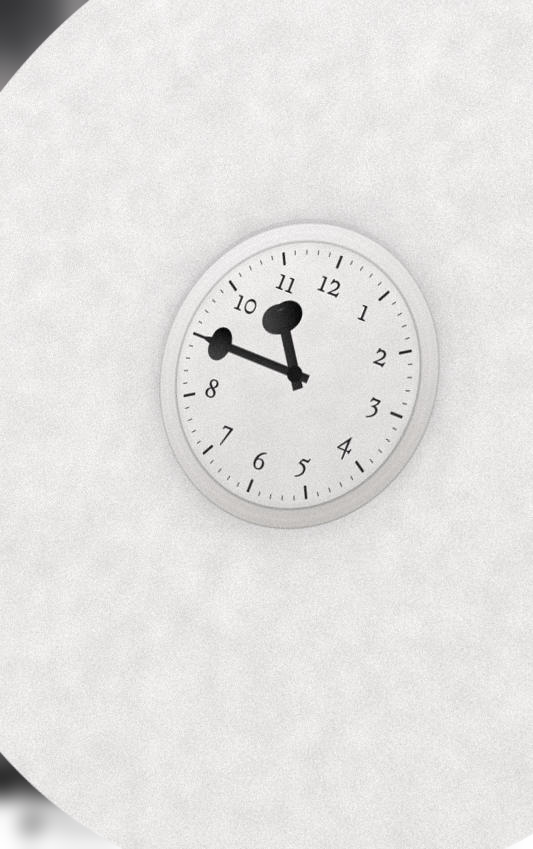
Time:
10.45
